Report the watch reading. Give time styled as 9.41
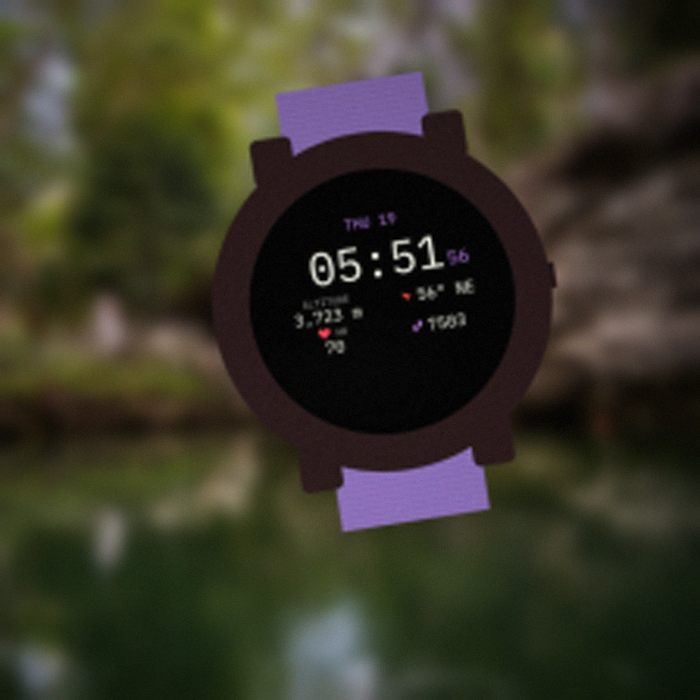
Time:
5.51
